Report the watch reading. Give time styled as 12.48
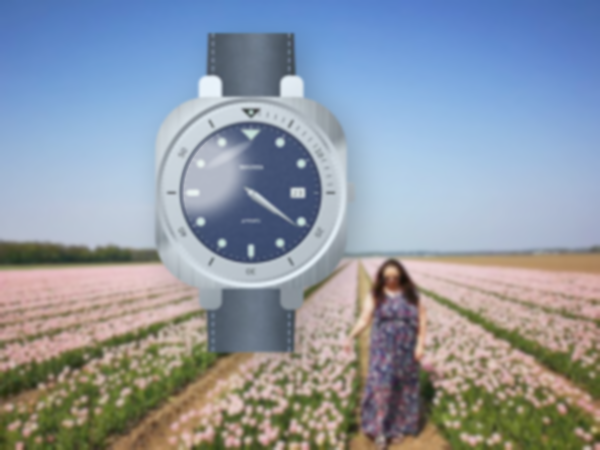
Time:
4.21
